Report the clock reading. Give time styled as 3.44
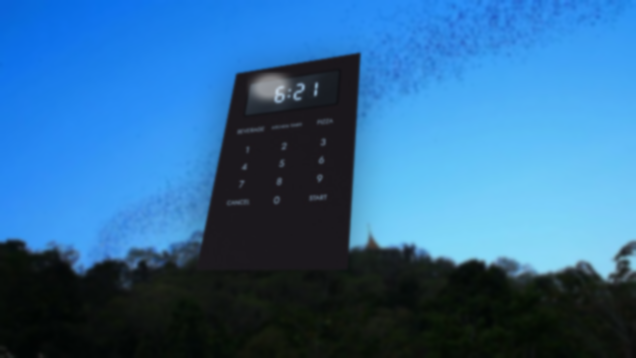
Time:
6.21
